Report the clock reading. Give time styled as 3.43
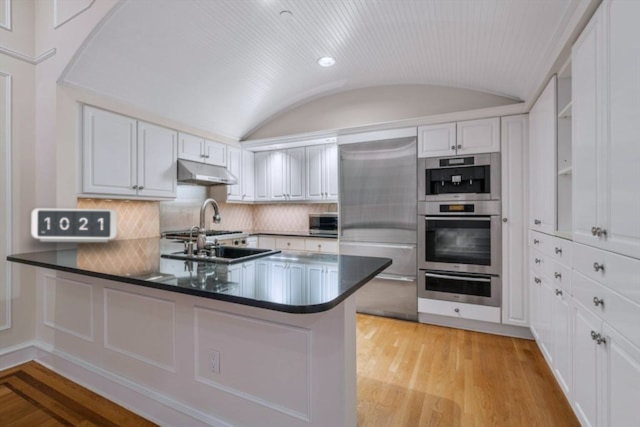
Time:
10.21
